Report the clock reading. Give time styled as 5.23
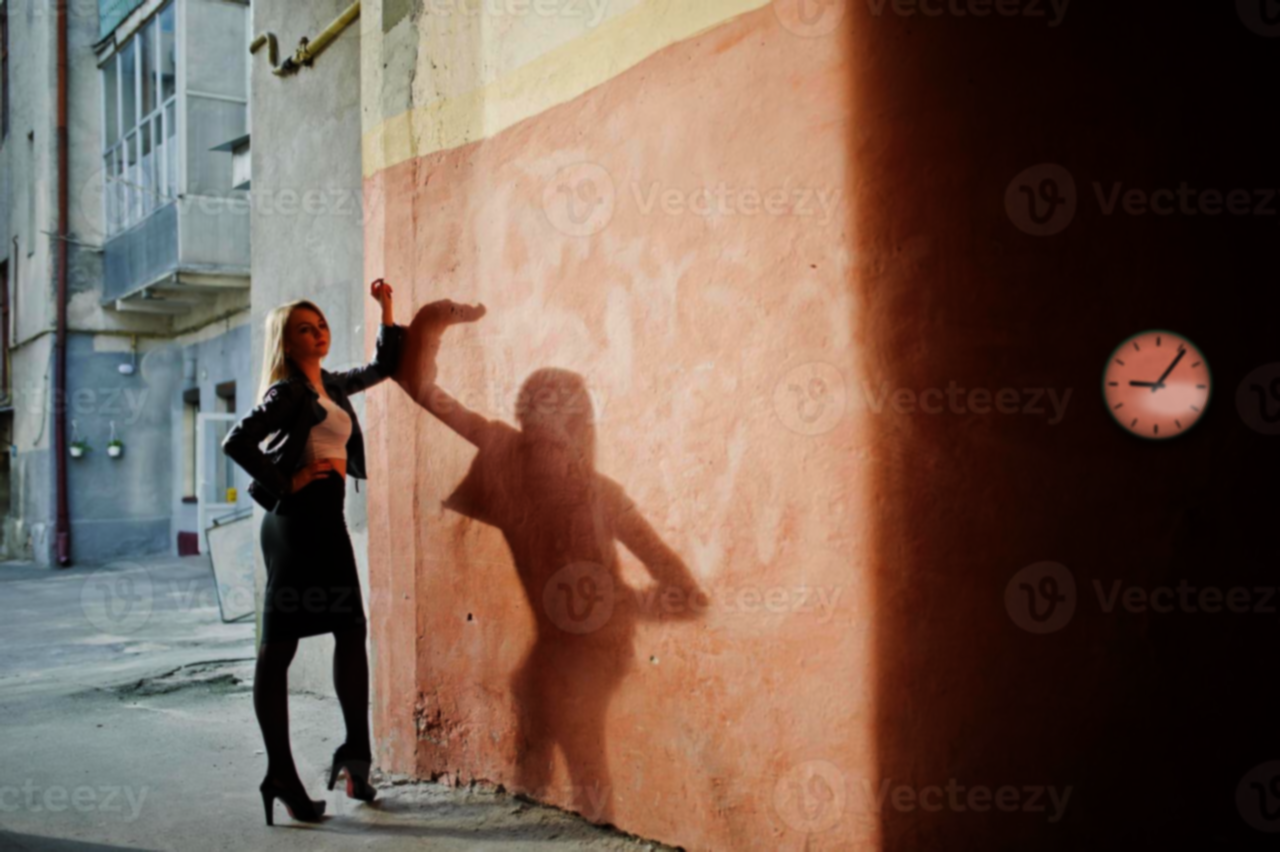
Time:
9.06
